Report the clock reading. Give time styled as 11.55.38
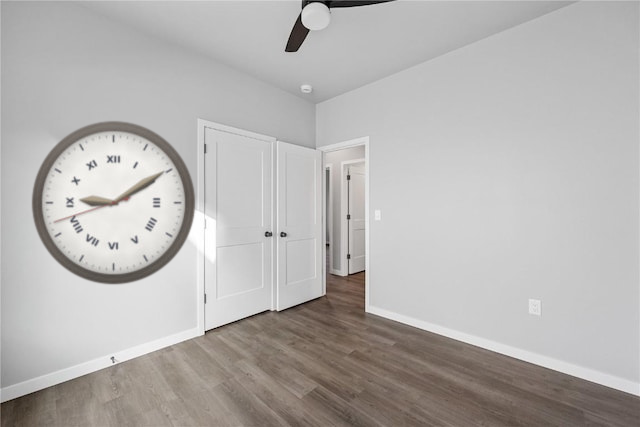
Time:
9.09.42
